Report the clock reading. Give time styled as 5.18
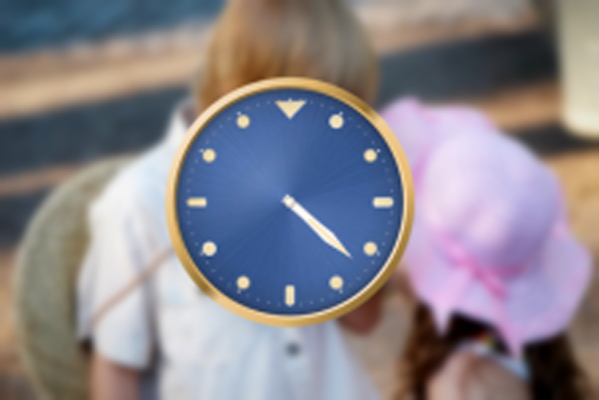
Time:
4.22
